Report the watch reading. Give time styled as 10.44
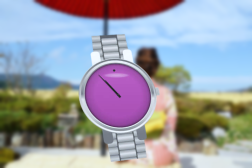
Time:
10.54
